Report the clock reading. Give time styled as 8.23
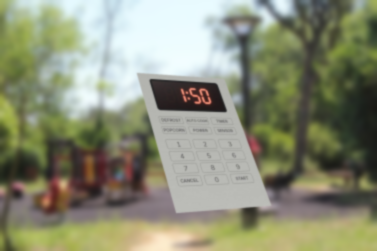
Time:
1.50
